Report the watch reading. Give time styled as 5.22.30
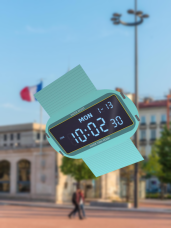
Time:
10.02.30
